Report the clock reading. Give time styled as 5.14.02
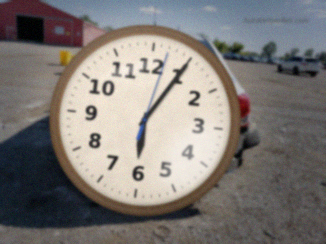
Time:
6.05.02
